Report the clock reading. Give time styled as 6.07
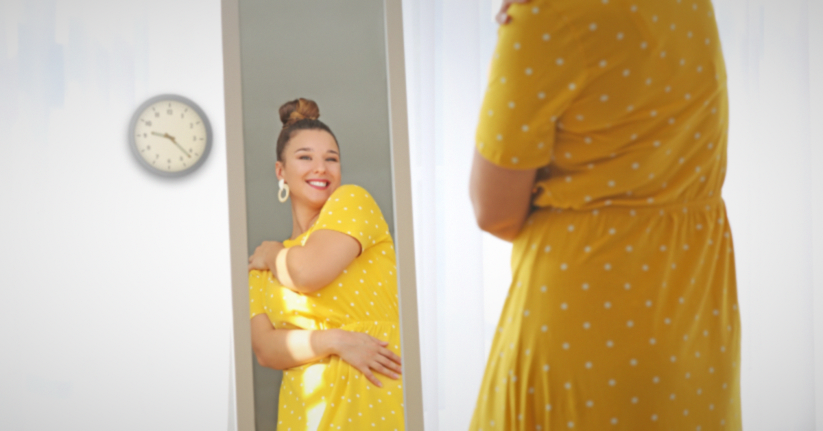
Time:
9.22
